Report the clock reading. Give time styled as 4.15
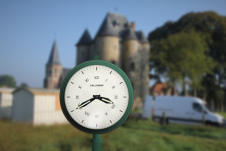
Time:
3.40
